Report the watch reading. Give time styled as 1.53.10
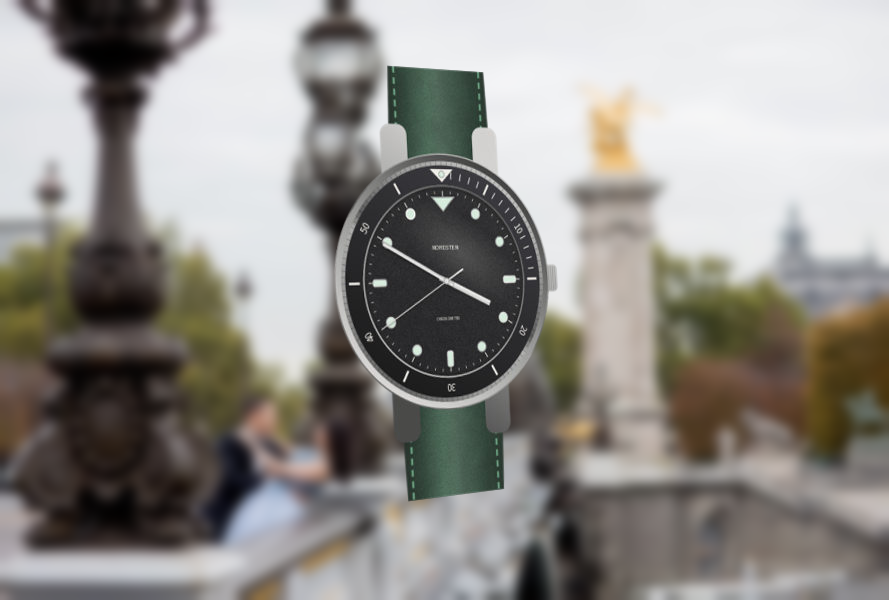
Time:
3.49.40
